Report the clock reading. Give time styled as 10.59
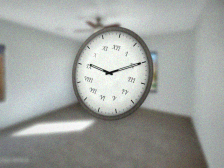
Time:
9.10
